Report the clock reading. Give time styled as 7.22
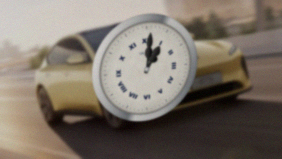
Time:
1.01
